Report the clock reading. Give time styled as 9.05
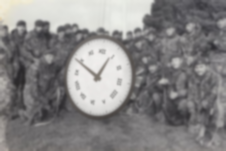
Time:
12.49
